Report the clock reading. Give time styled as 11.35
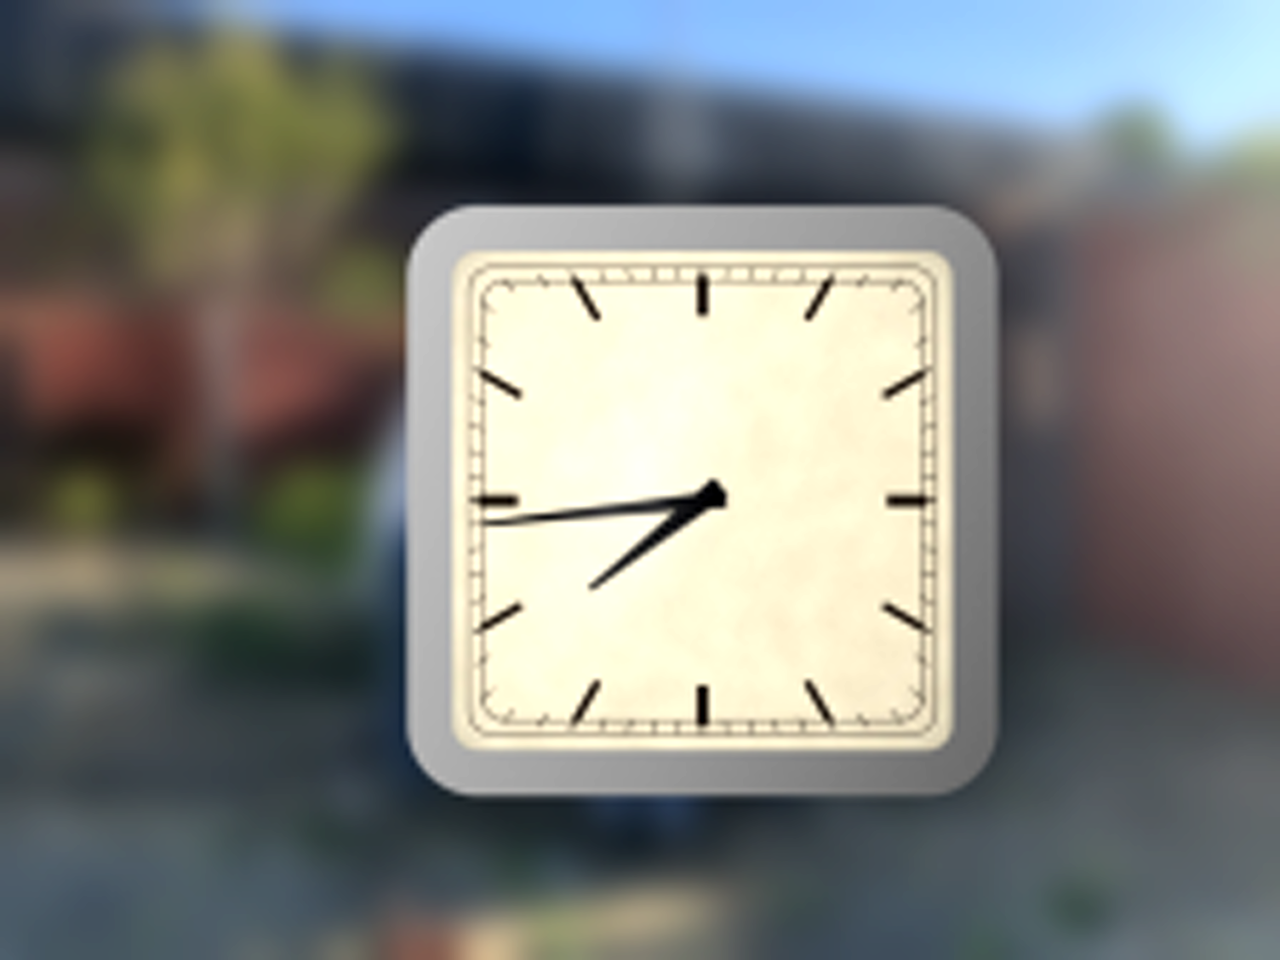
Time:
7.44
